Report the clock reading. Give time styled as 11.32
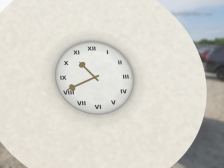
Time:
10.41
